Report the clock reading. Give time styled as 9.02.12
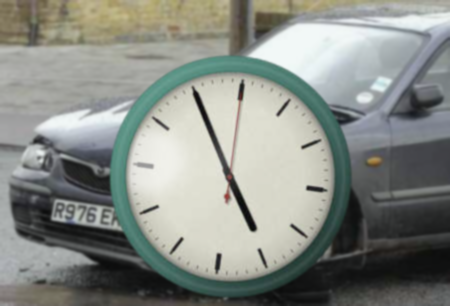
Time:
4.55.00
